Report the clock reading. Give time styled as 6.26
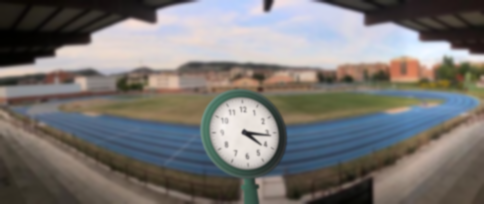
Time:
4.16
